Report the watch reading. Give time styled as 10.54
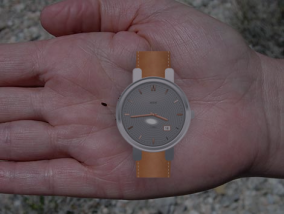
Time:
3.44
